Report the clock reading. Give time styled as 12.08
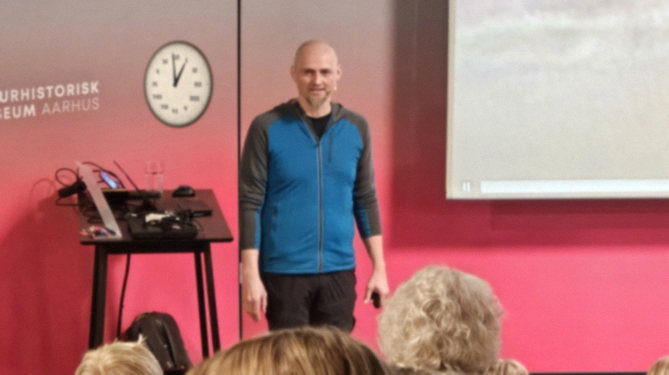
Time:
12.59
